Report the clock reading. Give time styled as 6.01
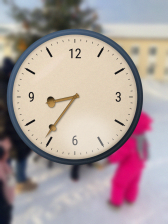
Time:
8.36
